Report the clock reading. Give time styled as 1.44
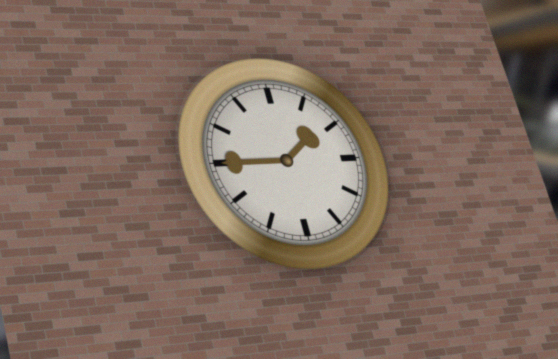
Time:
1.45
